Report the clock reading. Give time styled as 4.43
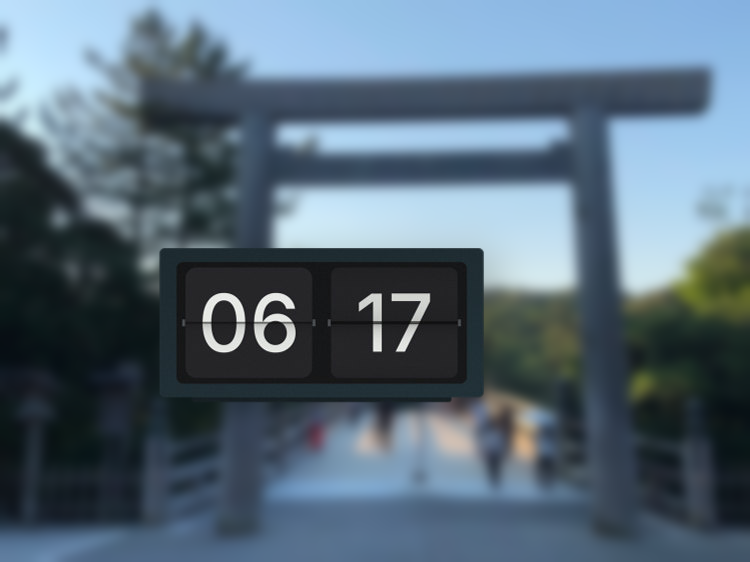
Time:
6.17
